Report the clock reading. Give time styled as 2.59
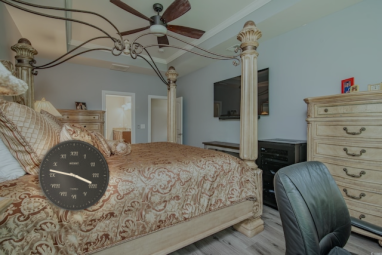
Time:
3.47
